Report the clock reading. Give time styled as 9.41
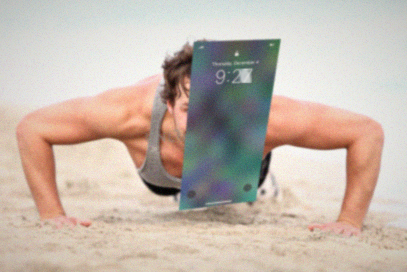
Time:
9.27
